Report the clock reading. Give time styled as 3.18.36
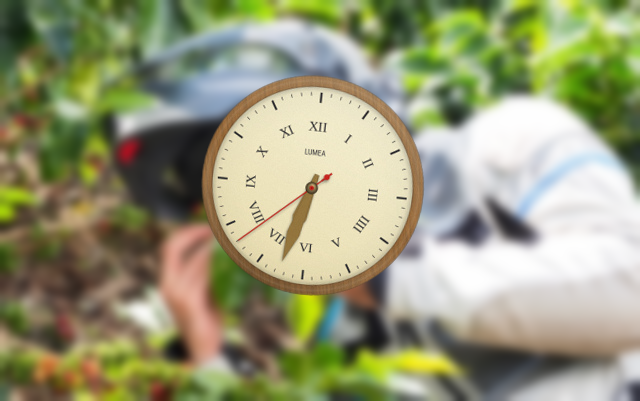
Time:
6.32.38
